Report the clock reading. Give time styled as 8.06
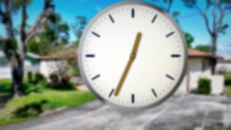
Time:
12.34
